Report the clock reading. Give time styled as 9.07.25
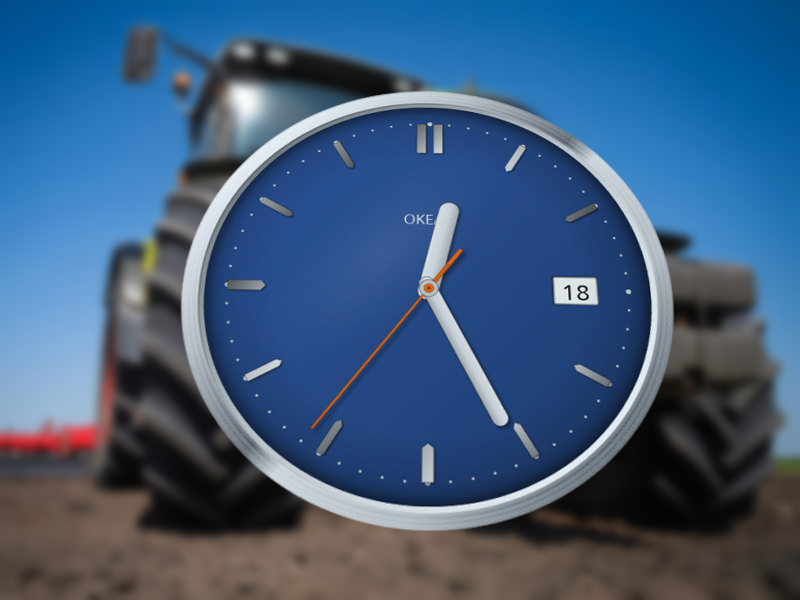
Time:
12.25.36
